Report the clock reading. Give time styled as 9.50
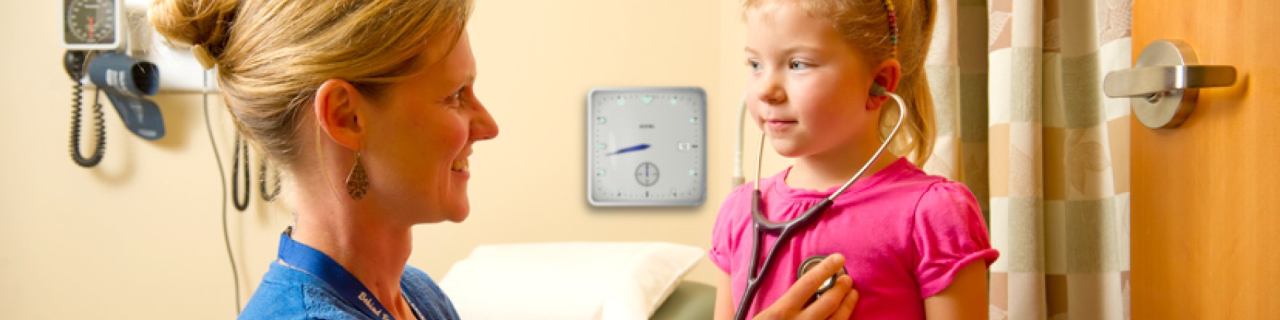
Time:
8.43
